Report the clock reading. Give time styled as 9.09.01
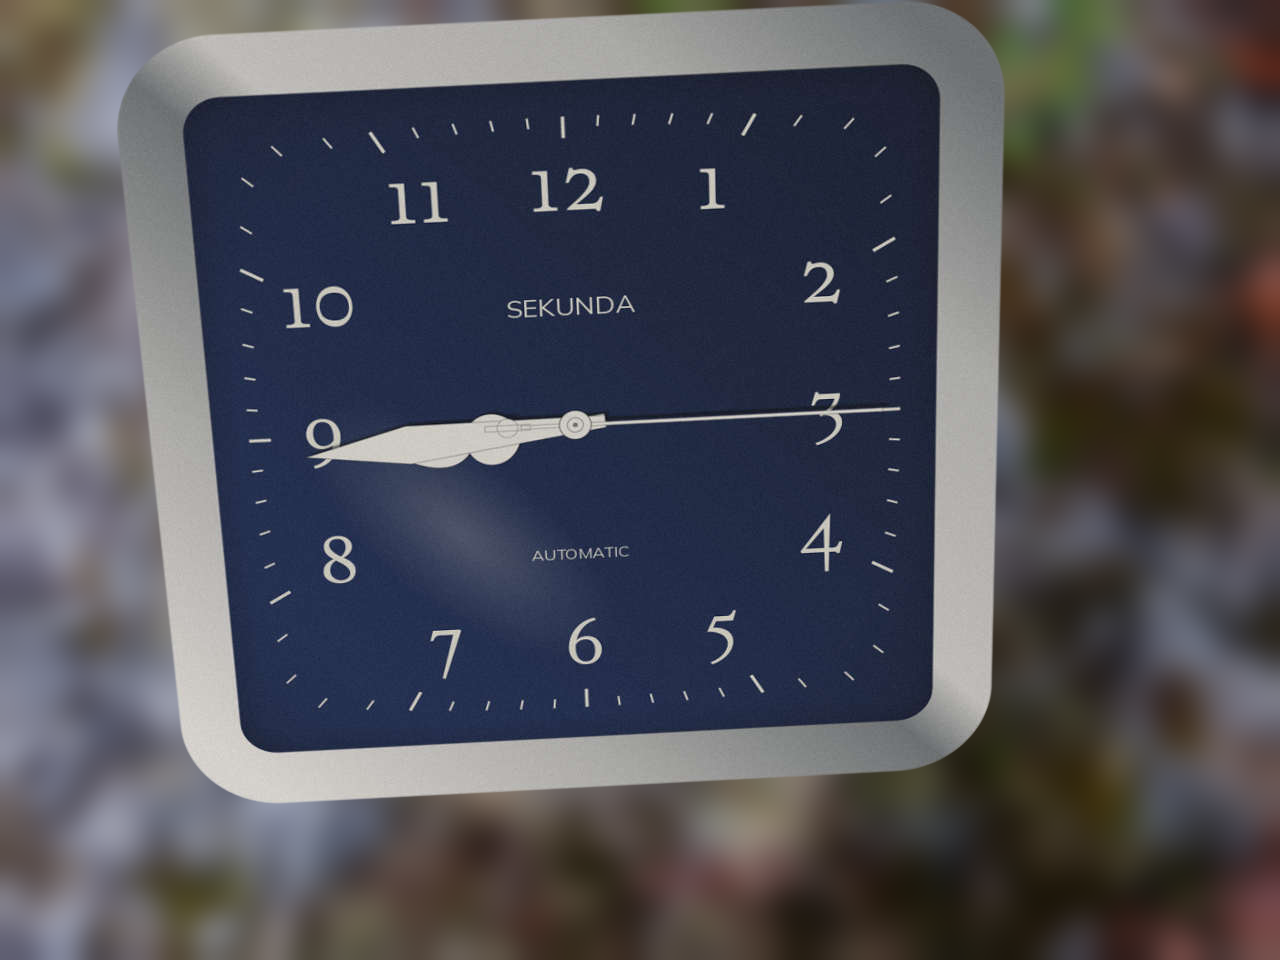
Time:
8.44.15
